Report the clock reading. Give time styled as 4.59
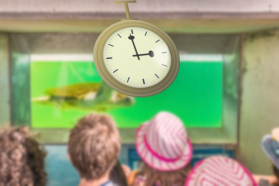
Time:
2.59
